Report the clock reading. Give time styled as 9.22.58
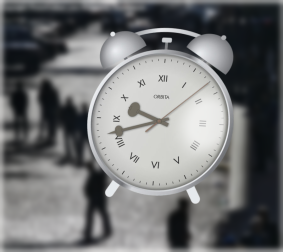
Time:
9.42.08
